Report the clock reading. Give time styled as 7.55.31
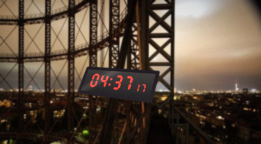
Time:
4.37.17
